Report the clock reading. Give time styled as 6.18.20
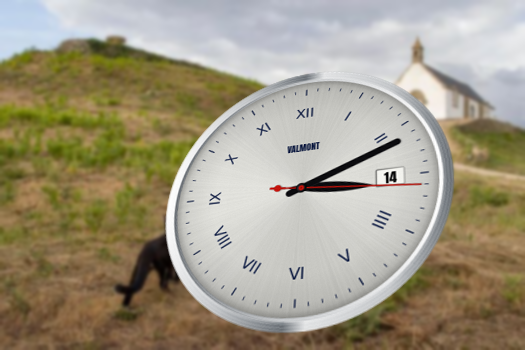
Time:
3.11.16
